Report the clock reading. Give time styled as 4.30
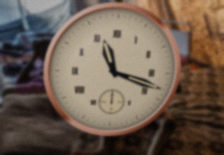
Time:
11.18
